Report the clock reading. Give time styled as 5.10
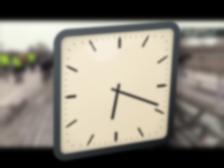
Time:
6.19
